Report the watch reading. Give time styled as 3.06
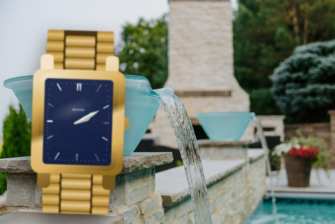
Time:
2.10
